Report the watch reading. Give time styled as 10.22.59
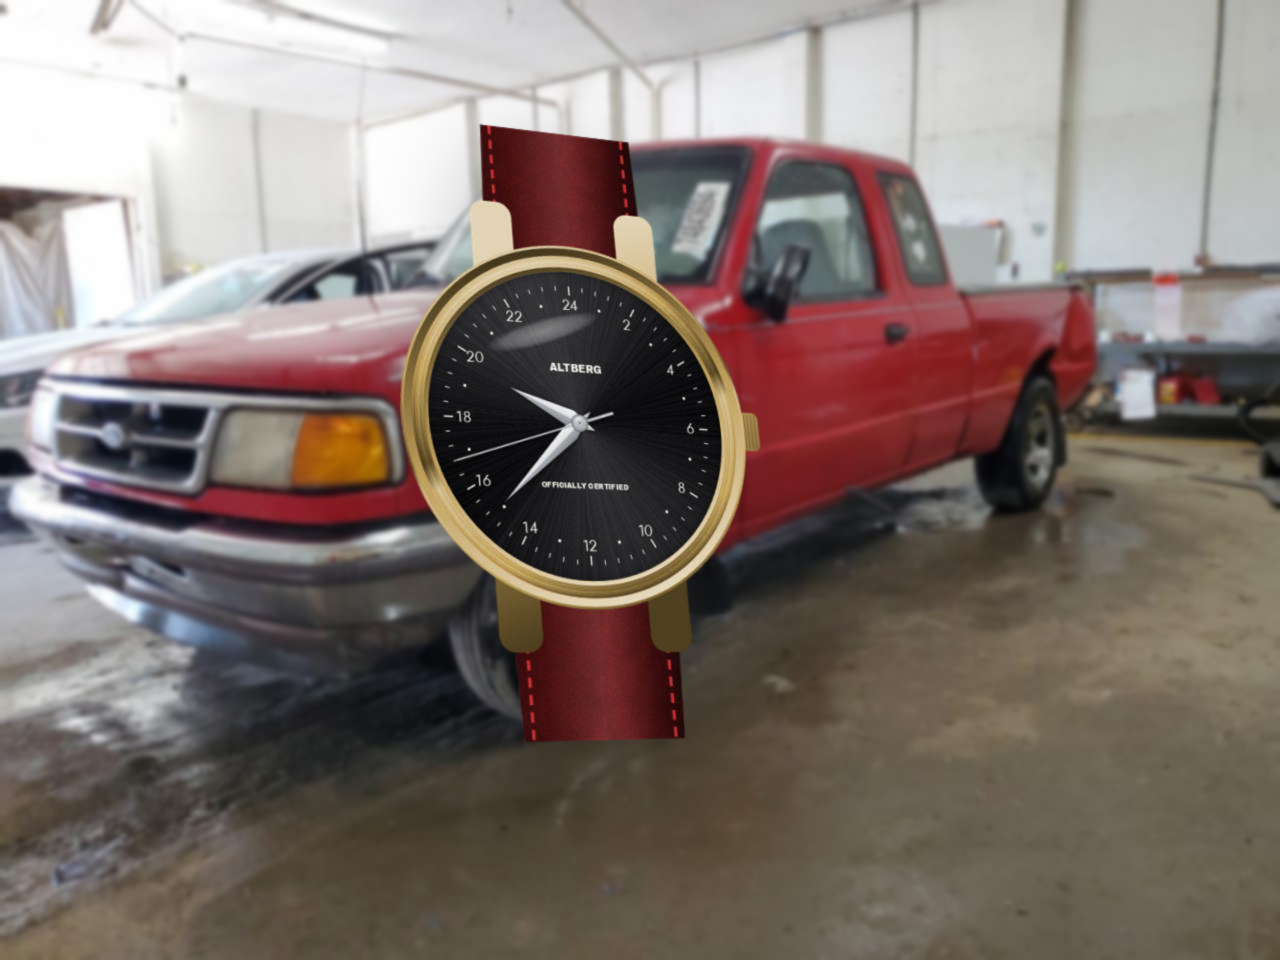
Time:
19.37.42
